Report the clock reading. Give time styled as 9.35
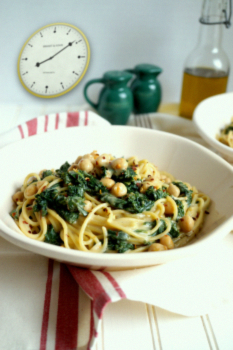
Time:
8.09
